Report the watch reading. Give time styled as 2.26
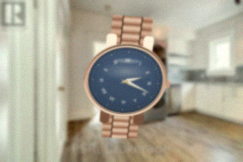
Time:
2.19
